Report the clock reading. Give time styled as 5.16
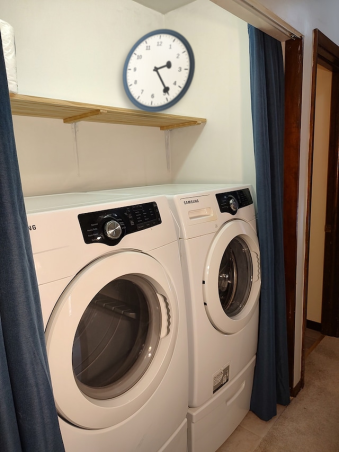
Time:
2.24
